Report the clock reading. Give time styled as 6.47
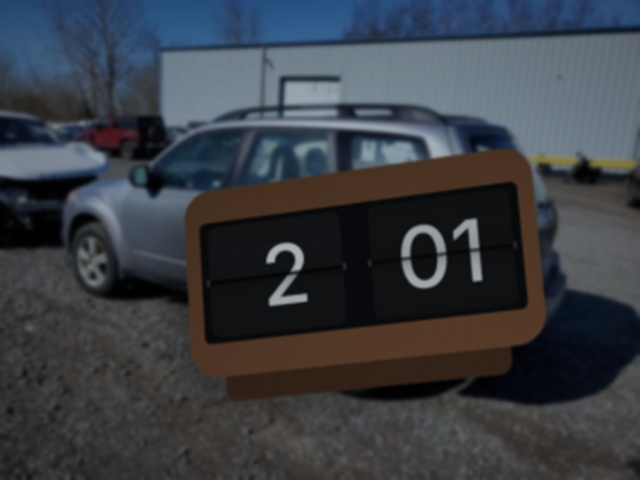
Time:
2.01
